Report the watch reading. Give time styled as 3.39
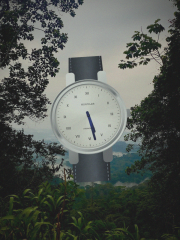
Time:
5.28
